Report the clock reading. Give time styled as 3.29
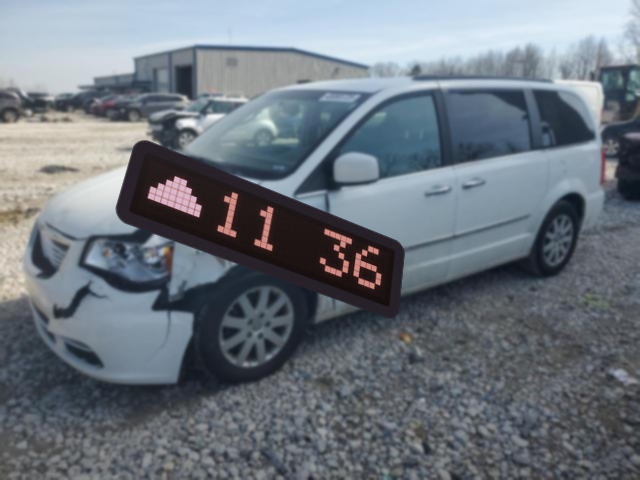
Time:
11.36
